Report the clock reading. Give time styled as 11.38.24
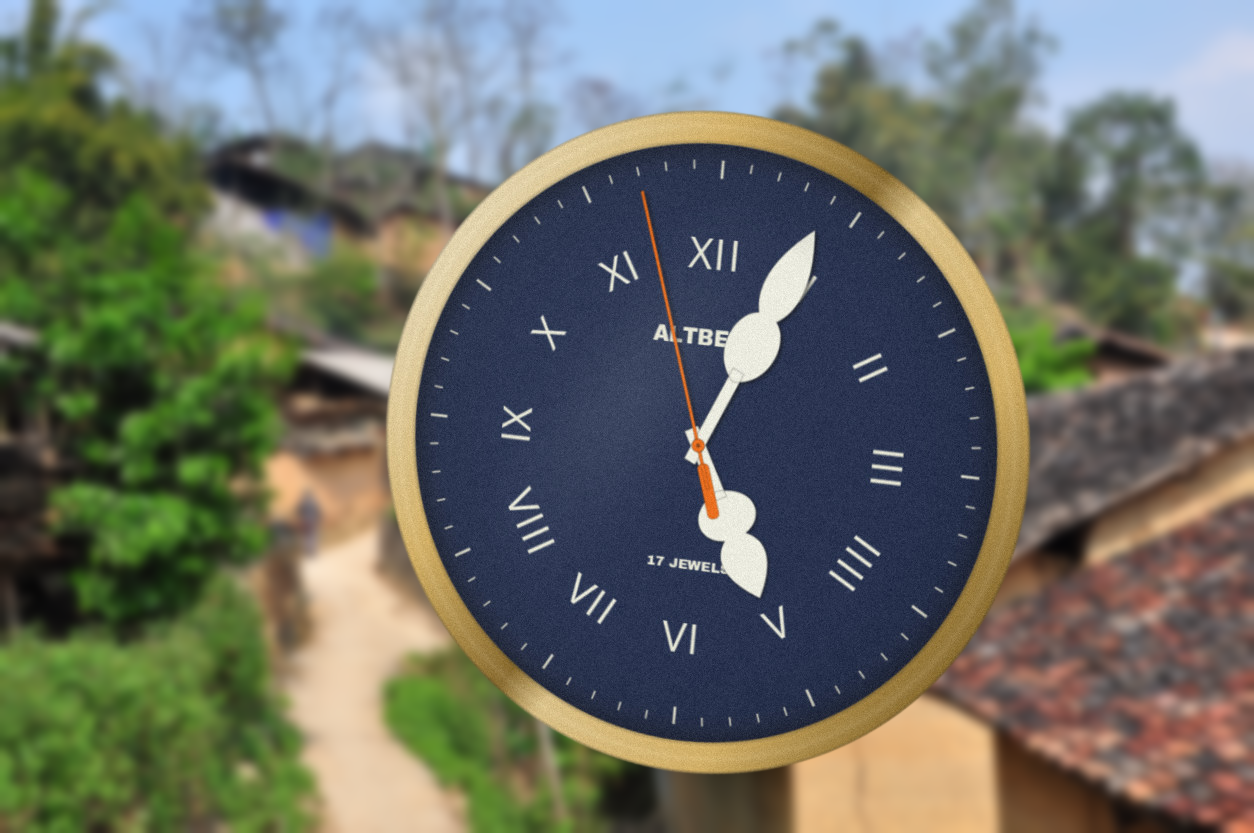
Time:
5.03.57
